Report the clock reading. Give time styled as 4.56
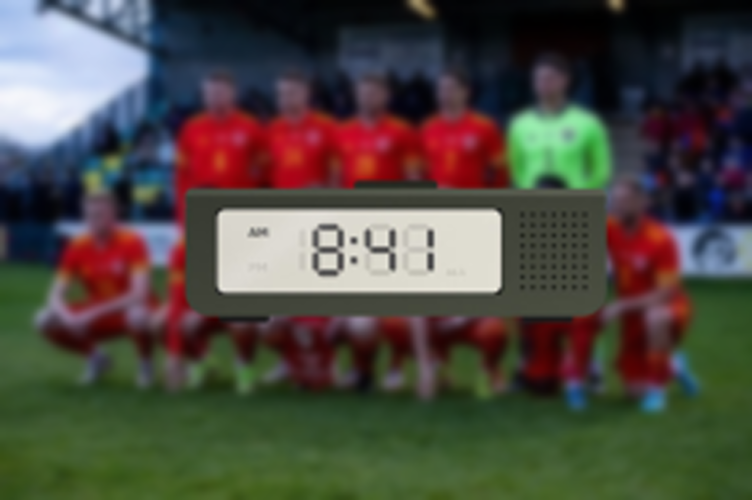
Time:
8.41
